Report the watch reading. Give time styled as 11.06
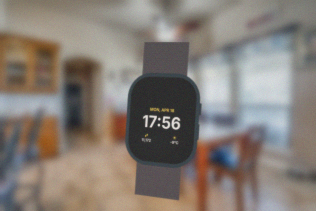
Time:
17.56
